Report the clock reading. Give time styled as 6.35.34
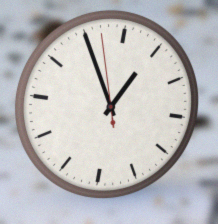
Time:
12.54.57
